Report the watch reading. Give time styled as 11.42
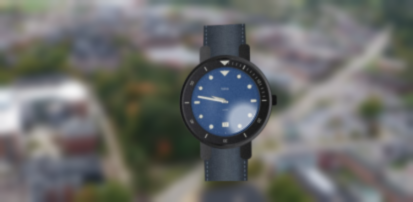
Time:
9.47
